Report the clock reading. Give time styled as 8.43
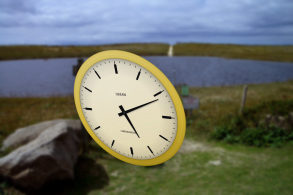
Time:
5.11
